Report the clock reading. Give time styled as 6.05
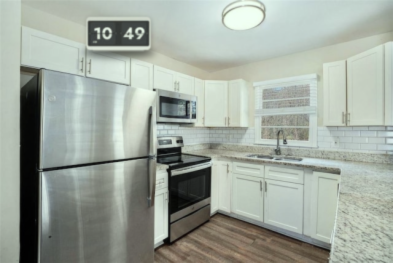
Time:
10.49
